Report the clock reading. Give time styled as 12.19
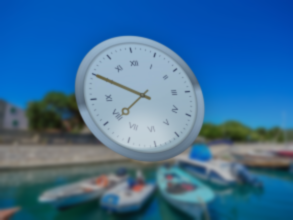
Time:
7.50
